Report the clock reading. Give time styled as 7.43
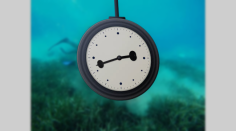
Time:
2.42
